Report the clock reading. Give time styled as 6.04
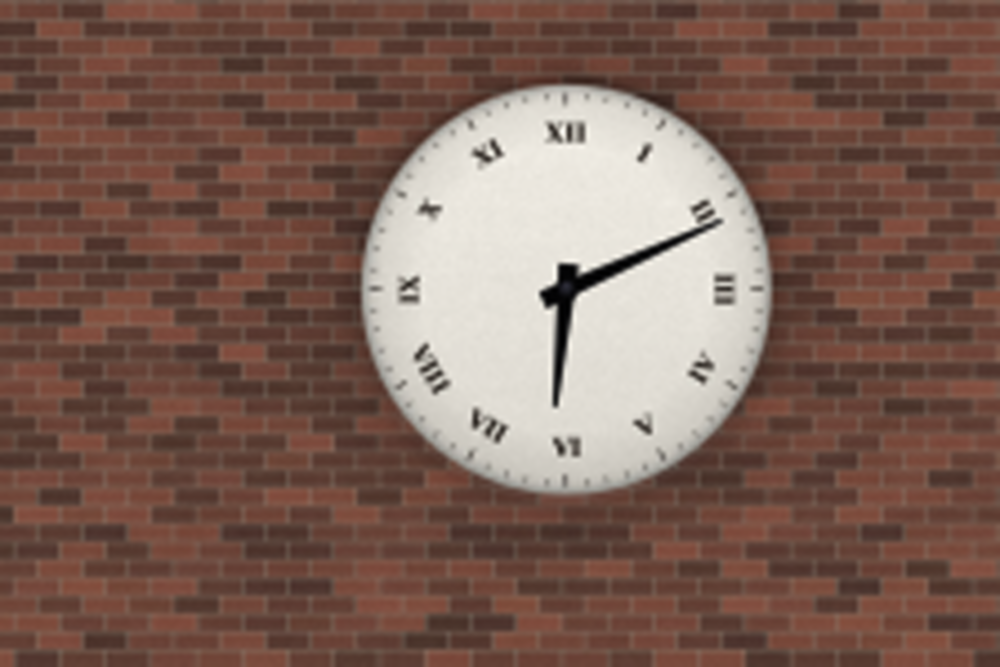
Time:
6.11
